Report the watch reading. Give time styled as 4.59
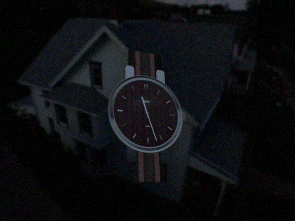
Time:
11.27
